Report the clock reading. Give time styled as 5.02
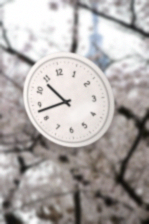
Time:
10.43
